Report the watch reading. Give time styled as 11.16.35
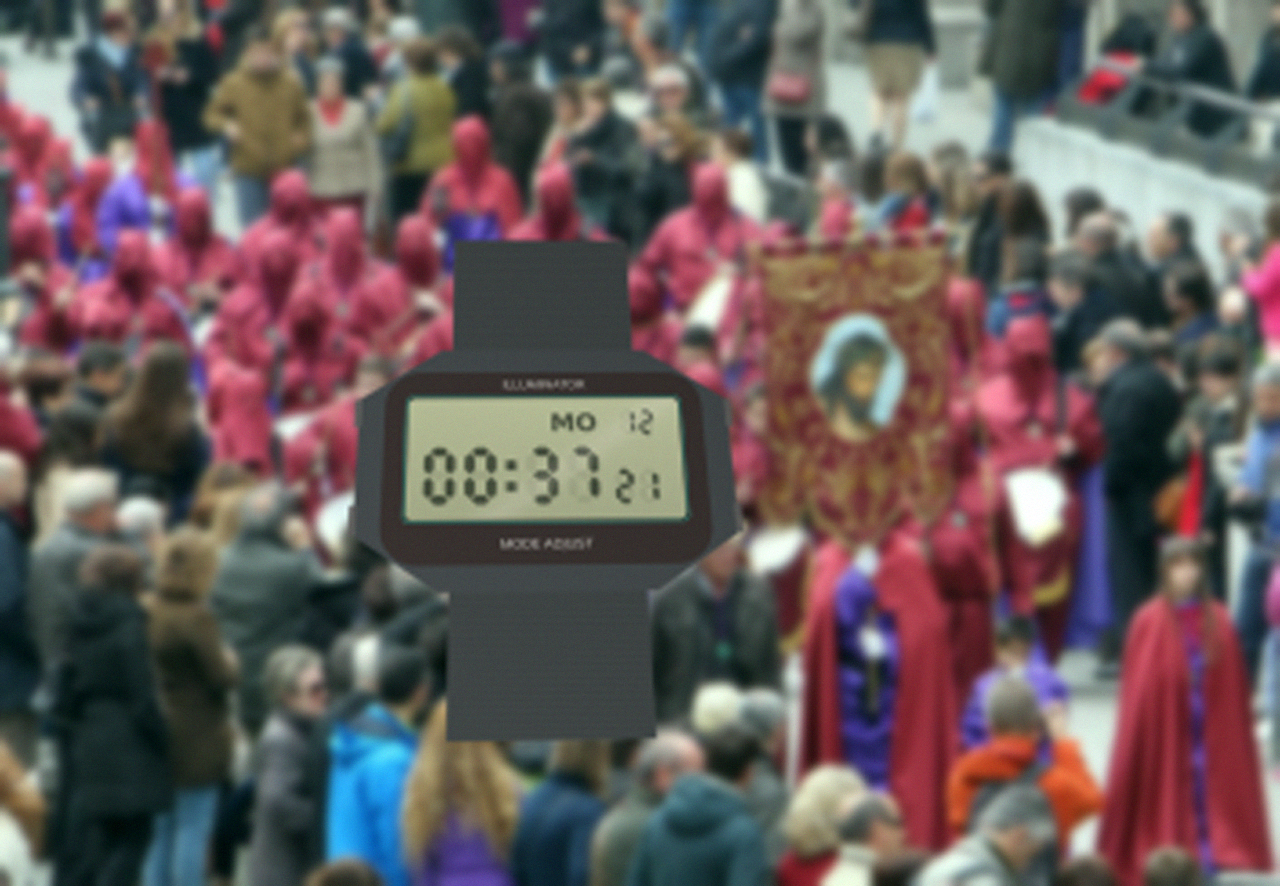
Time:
0.37.21
